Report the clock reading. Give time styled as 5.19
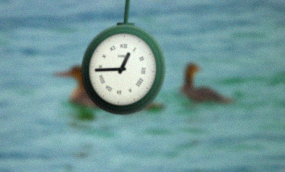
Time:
12.44
